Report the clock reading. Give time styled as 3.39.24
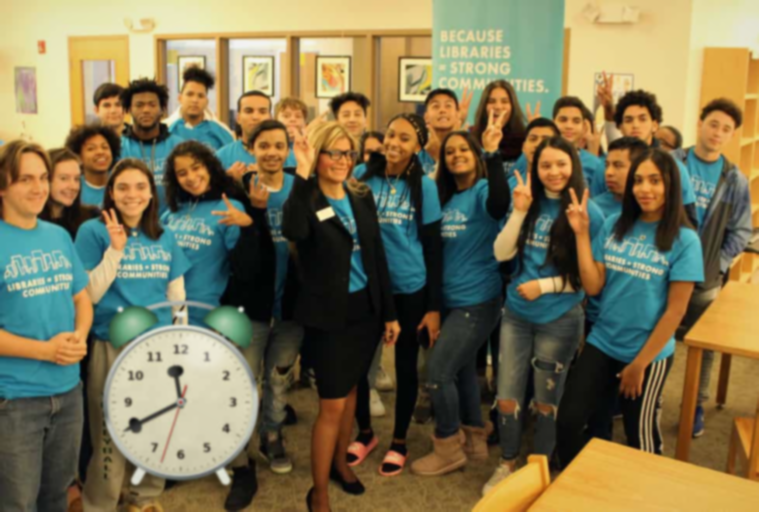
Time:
11.40.33
